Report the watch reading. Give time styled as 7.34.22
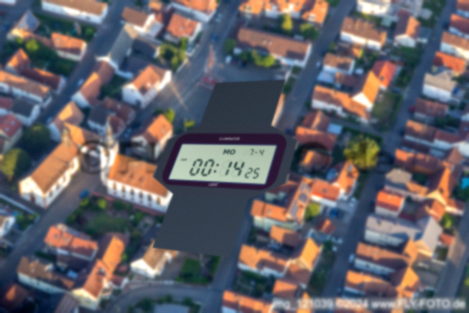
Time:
0.14.25
